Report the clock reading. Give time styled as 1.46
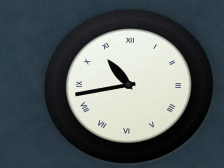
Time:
10.43
